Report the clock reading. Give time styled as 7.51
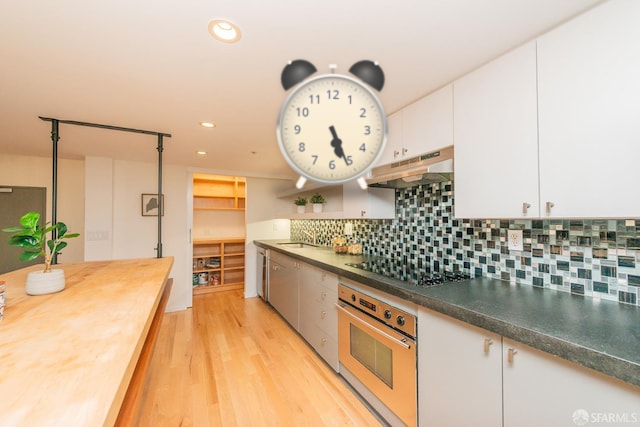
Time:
5.26
